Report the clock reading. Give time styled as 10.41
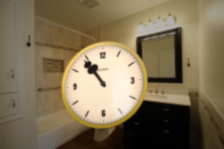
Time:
10.54
